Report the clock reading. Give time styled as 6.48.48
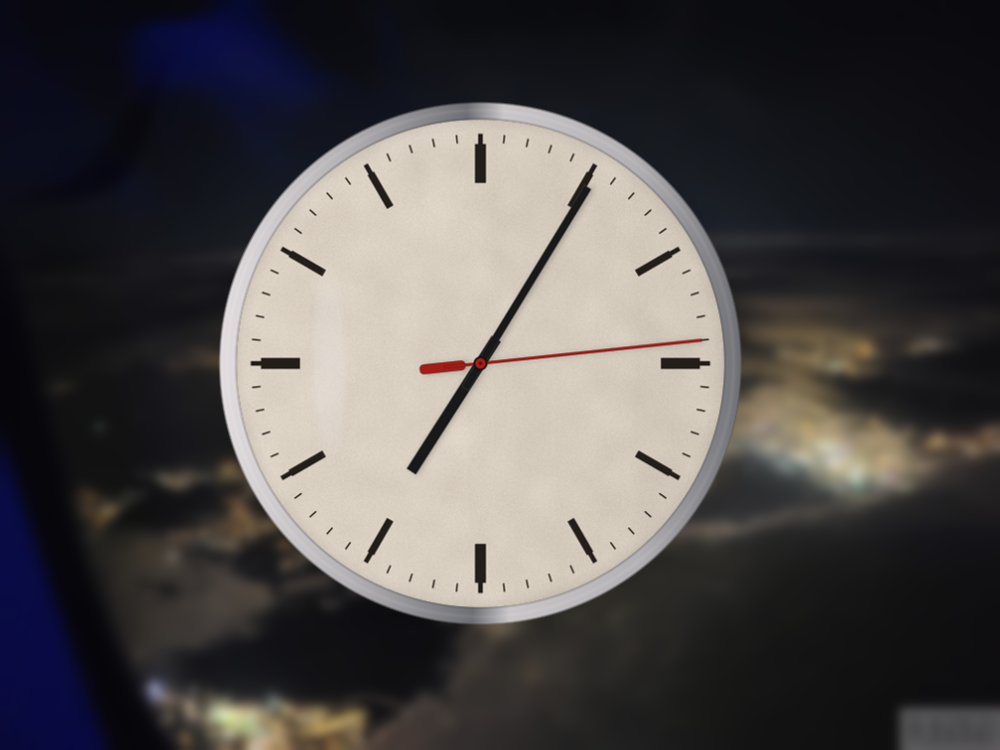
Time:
7.05.14
